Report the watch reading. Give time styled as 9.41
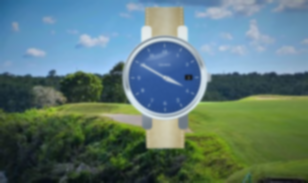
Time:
3.50
